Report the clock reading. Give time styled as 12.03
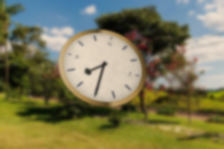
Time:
7.30
